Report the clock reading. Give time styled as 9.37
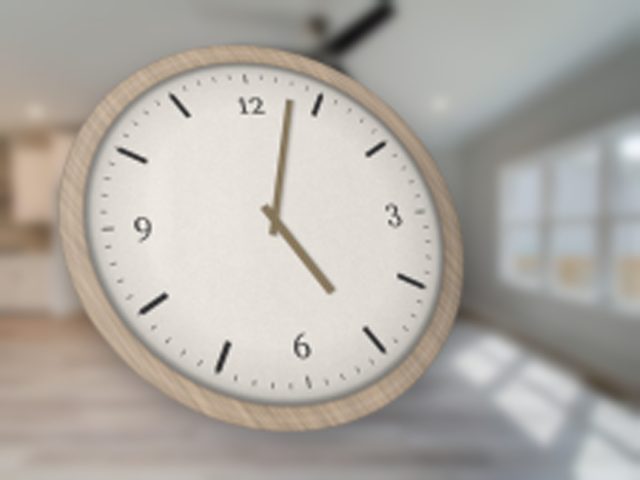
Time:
5.03
